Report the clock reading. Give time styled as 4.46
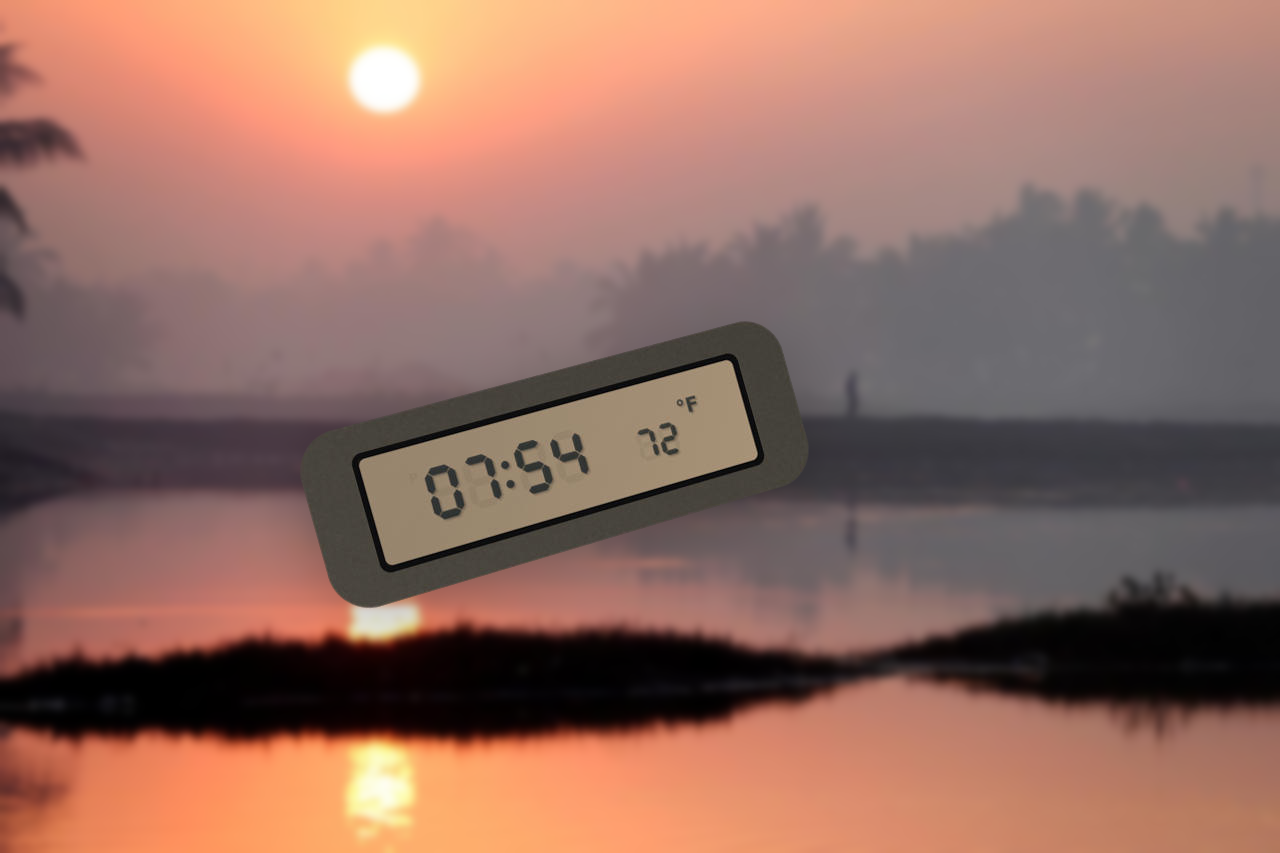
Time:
7.54
